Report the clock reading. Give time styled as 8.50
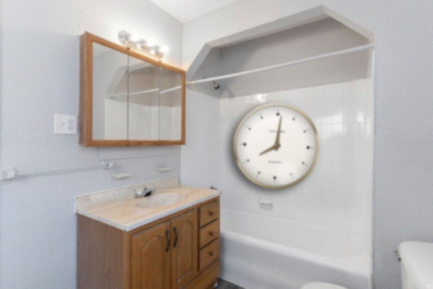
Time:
8.01
